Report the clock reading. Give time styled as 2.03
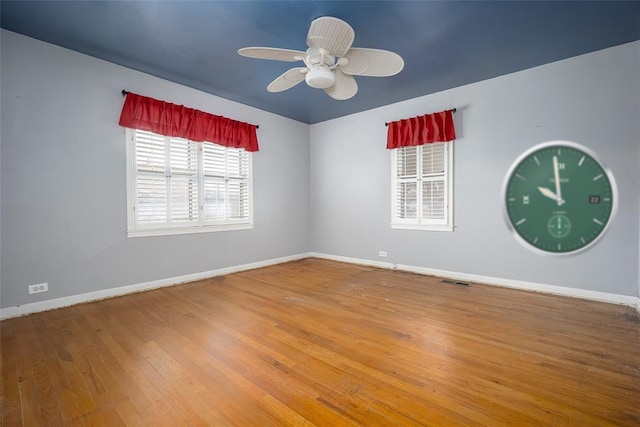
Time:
9.59
